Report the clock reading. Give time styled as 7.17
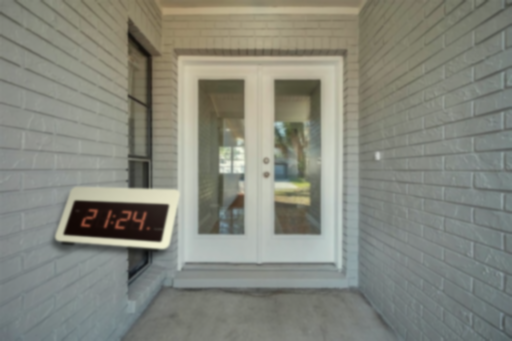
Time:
21.24
